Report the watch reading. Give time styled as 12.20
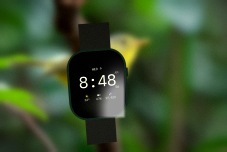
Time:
8.48
